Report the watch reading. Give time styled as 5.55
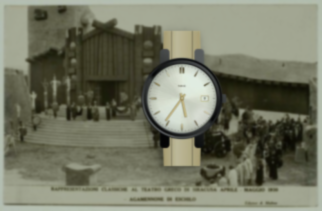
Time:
5.36
